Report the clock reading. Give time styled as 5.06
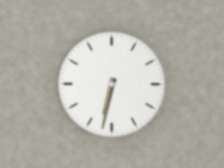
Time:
6.32
